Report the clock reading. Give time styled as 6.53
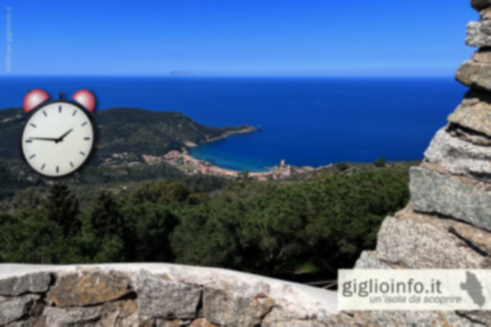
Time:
1.46
